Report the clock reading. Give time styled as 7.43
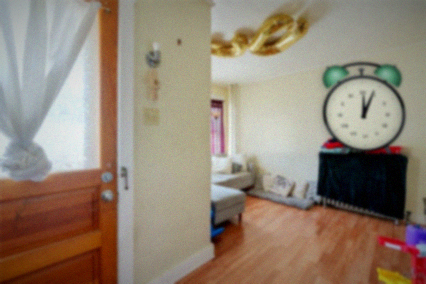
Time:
12.04
